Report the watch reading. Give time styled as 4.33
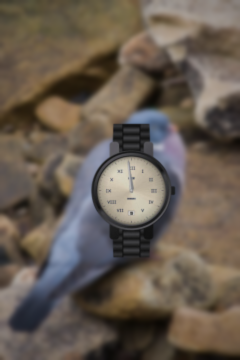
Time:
11.59
